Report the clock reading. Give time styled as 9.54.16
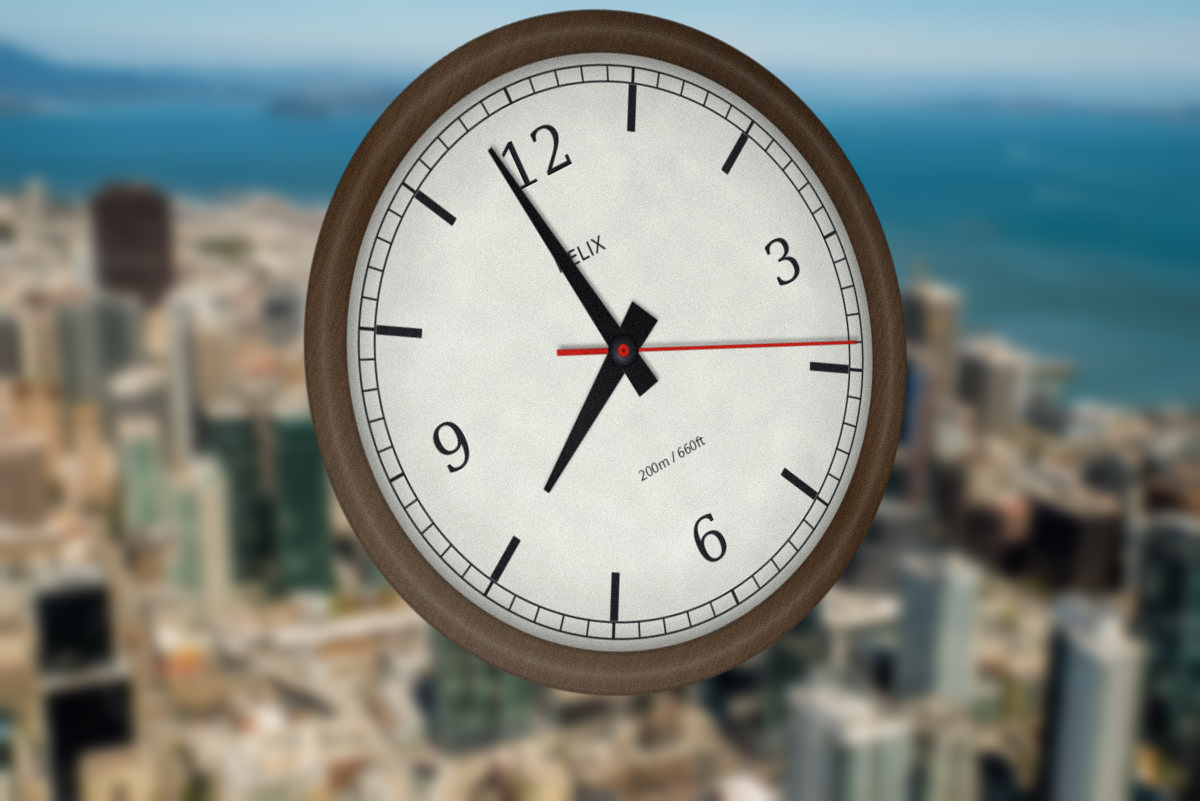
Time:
7.58.19
